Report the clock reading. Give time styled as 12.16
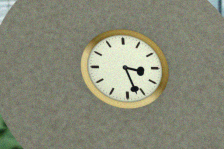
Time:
3.27
